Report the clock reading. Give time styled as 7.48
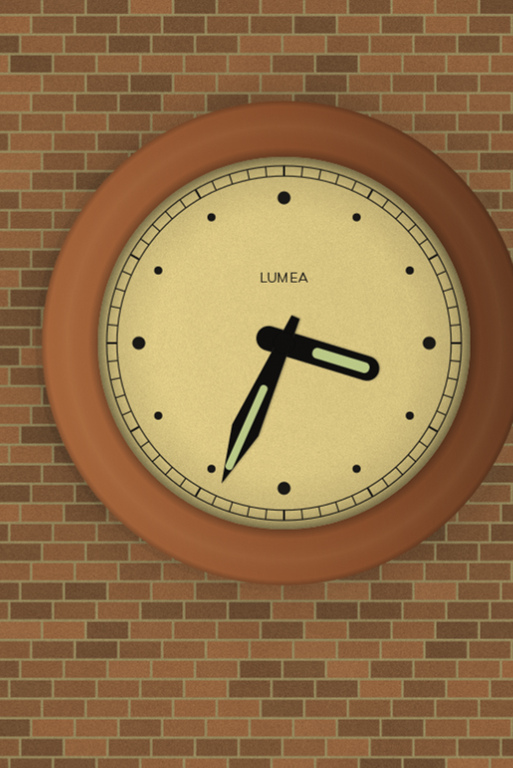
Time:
3.34
